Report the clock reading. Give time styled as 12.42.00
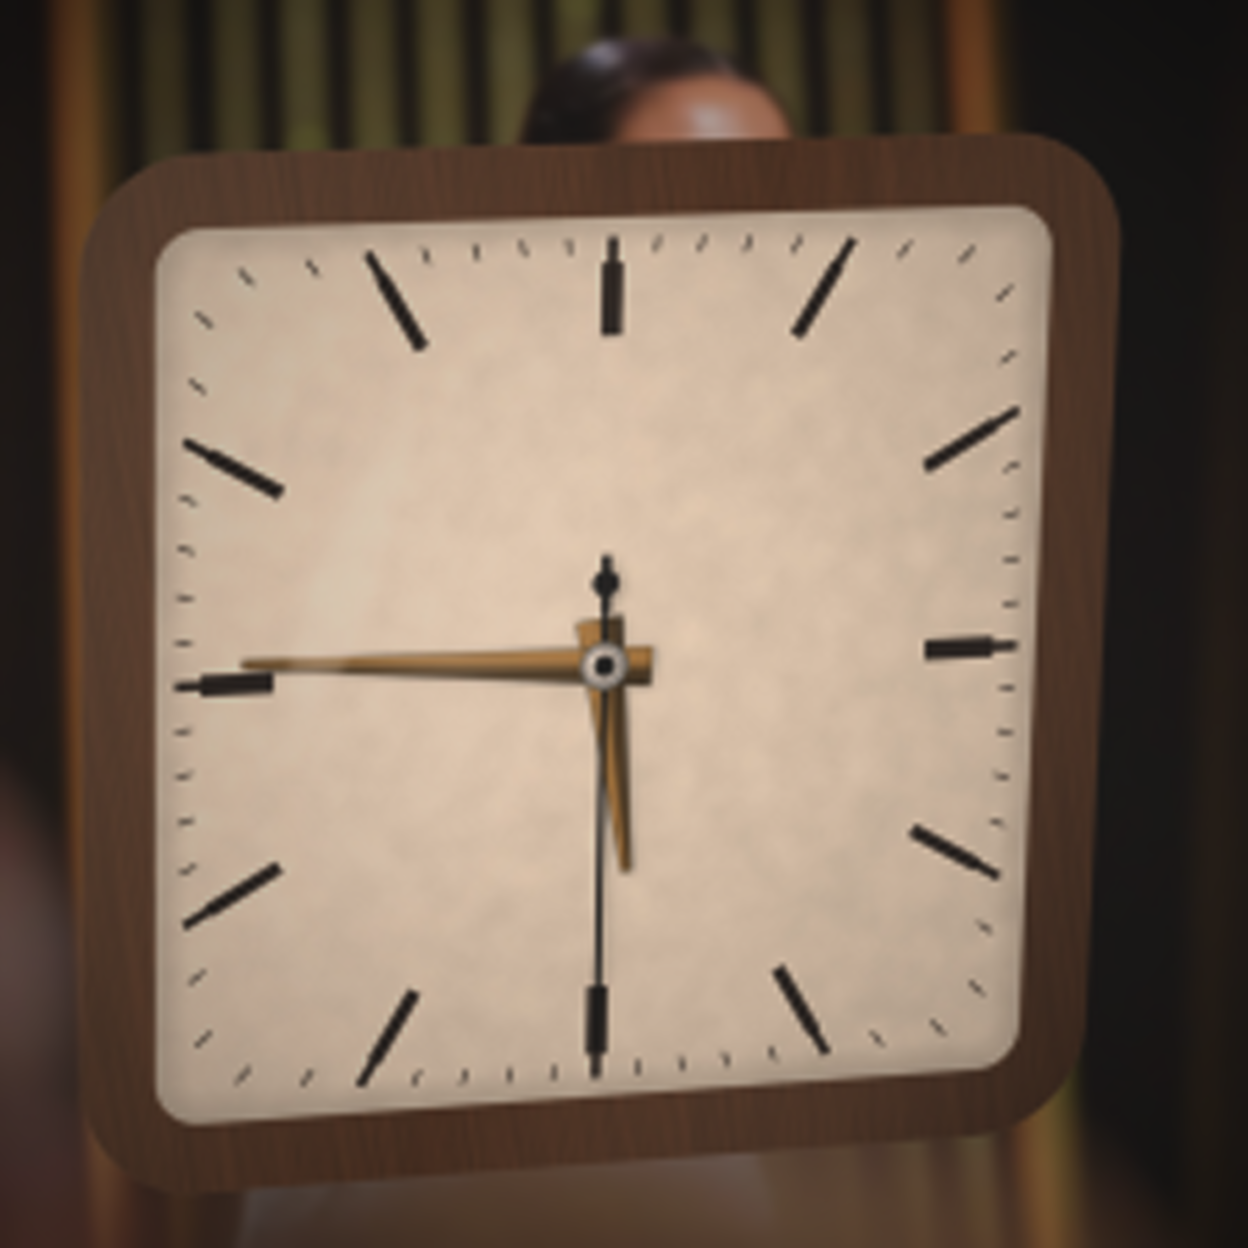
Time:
5.45.30
